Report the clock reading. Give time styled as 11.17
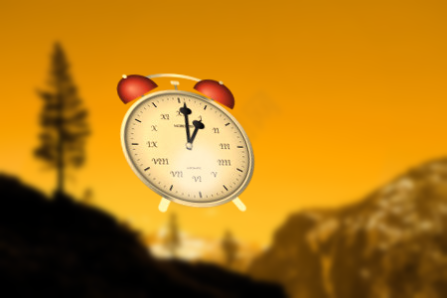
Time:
1.01
